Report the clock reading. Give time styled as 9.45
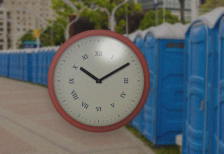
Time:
10.10
